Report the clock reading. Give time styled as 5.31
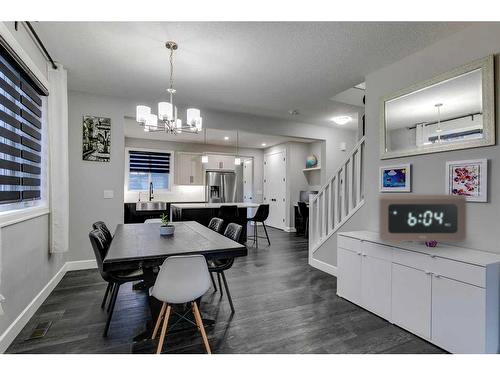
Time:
6.04
